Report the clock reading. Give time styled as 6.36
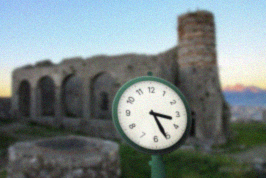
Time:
3.26
